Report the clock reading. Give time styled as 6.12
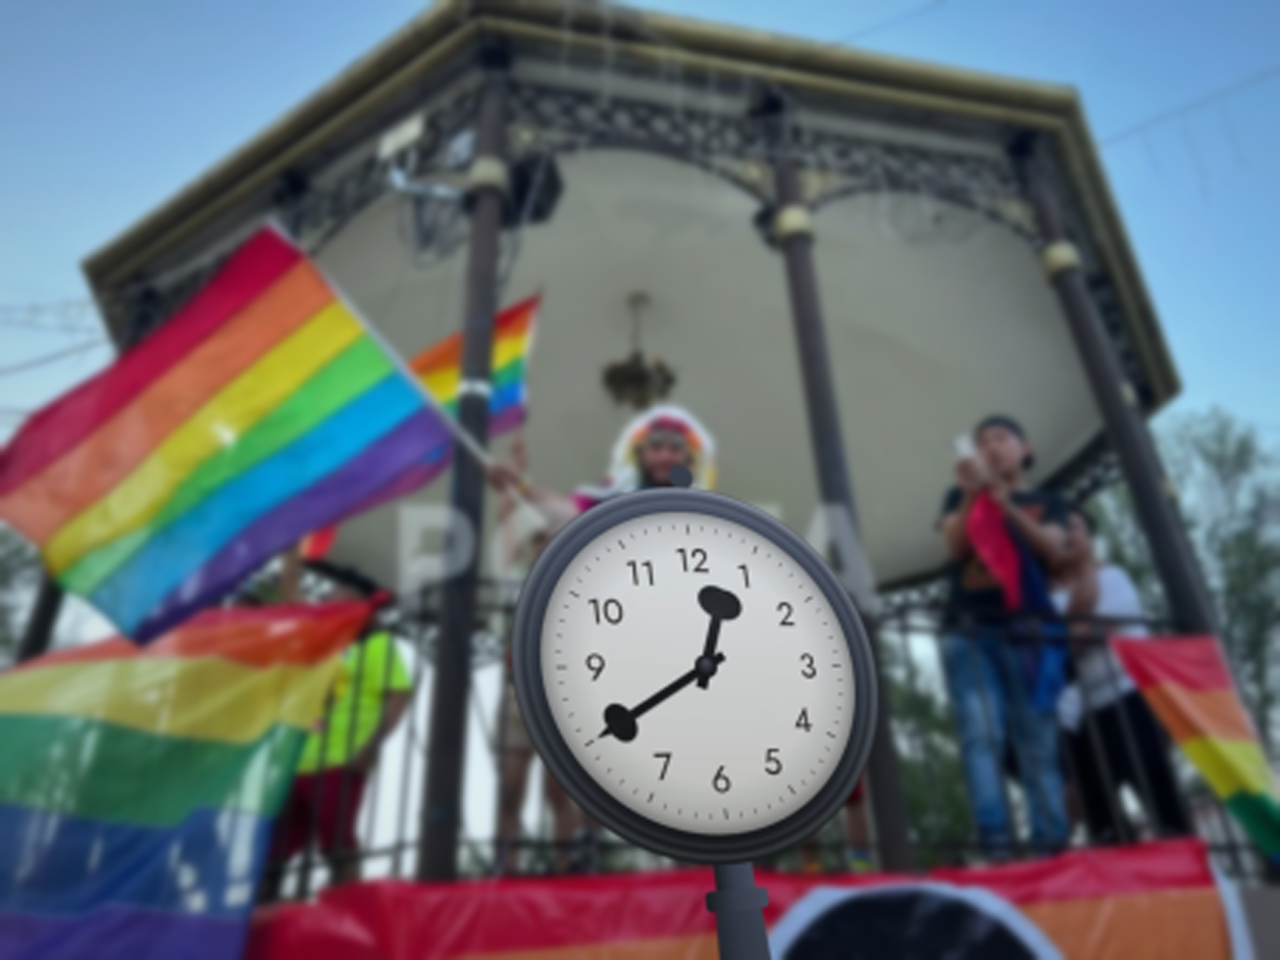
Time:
12.40
